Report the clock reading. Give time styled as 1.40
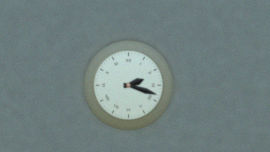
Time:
2.18
